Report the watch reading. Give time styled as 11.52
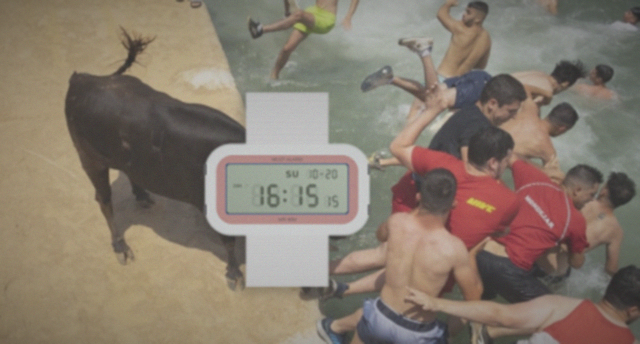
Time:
16.15
